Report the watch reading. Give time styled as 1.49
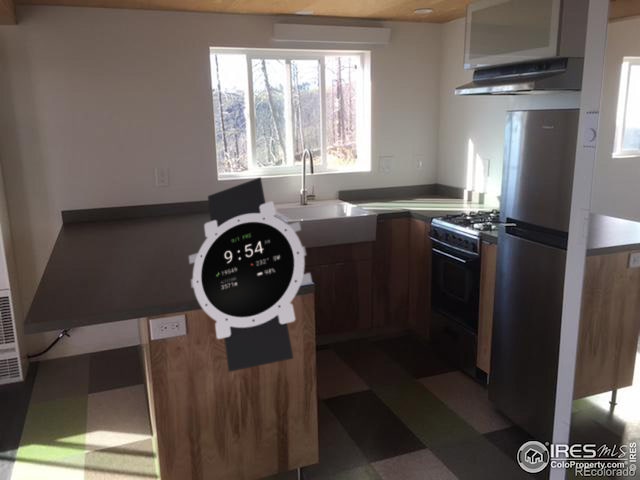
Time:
9.54
